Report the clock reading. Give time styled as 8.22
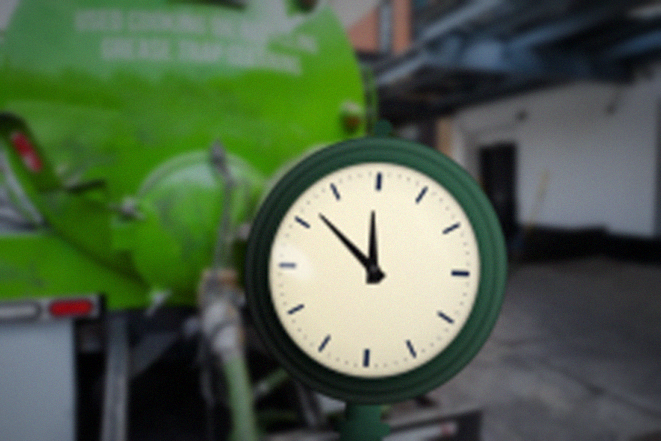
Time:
11.52
